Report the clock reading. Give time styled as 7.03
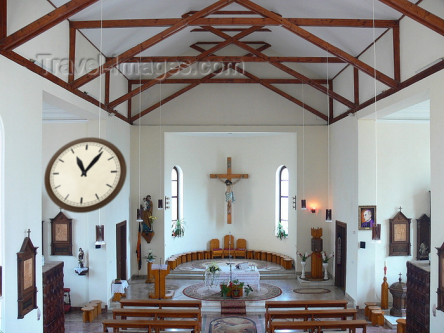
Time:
11.06
